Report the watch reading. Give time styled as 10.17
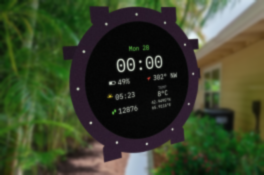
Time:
0.00
